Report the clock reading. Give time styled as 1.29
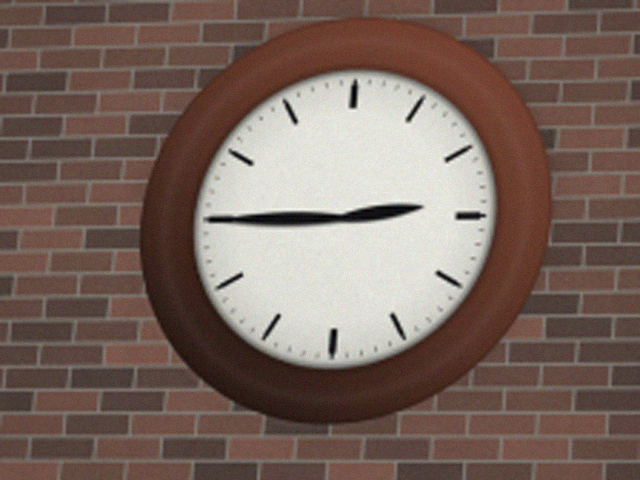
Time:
2.45
